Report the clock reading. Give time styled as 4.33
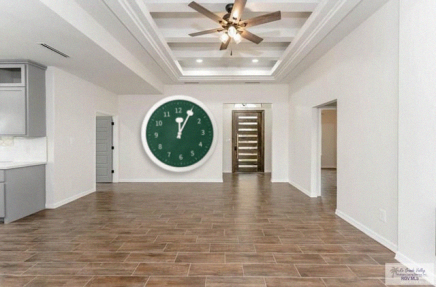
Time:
12.05
